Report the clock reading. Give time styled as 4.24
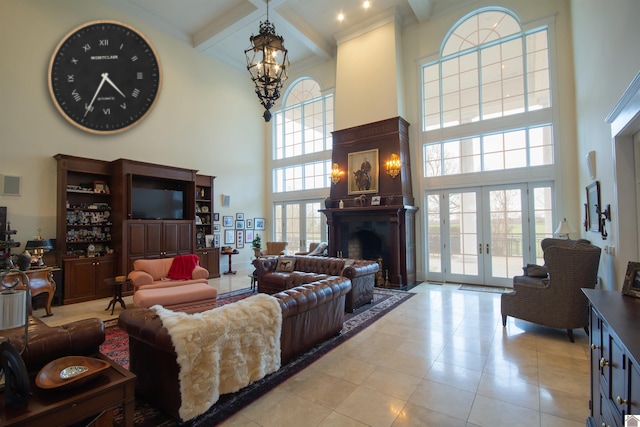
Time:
4.35
